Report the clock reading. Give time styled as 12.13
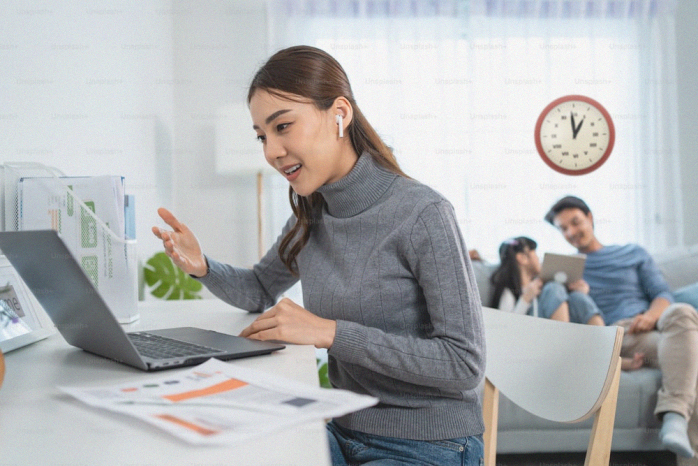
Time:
12.59
